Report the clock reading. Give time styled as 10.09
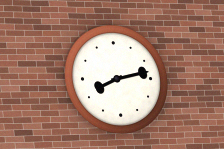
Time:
8.13
